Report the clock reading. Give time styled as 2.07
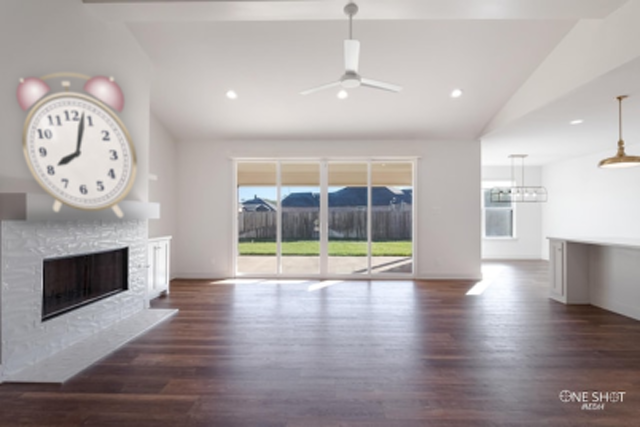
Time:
8.03
